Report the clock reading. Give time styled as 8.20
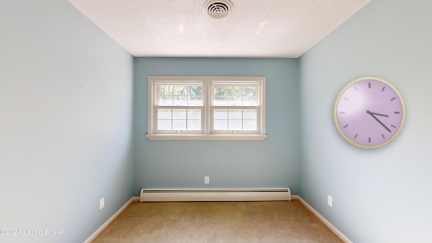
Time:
3.22
